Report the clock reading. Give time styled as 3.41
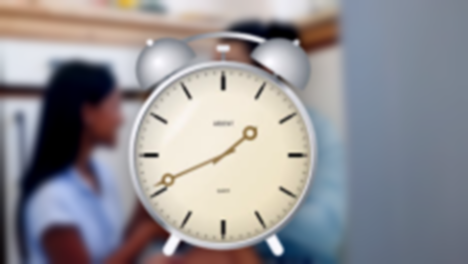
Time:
1.41
